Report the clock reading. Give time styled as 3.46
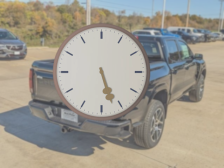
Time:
5.27
